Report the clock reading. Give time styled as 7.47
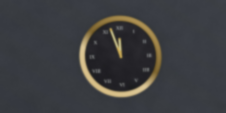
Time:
11.57
